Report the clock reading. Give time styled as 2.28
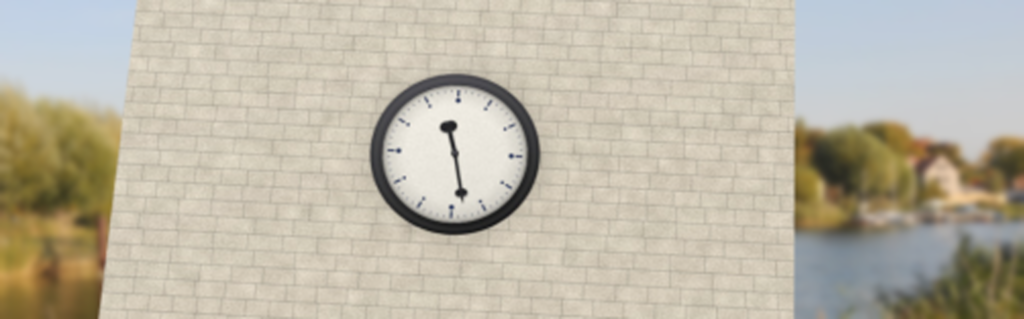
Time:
11.28
